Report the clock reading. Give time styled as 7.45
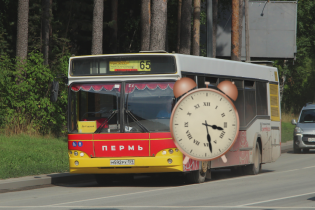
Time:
3.28
